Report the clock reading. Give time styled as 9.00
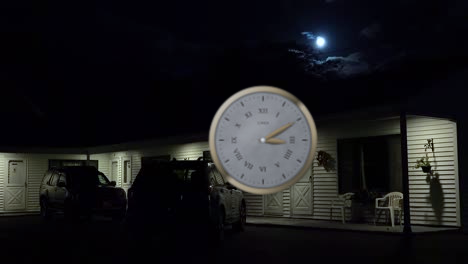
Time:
3.10
